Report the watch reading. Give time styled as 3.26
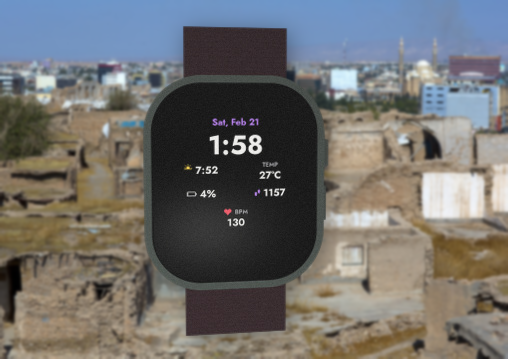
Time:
1.58
